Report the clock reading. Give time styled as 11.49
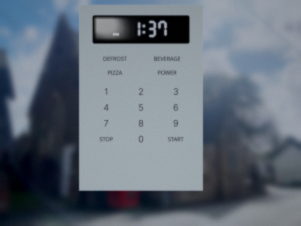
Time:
1.37
